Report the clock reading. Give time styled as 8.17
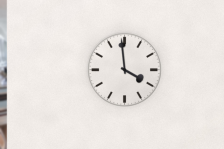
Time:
3.59
